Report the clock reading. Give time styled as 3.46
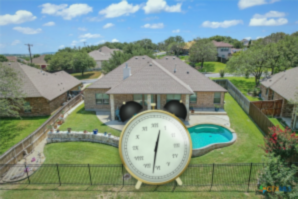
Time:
12.32
